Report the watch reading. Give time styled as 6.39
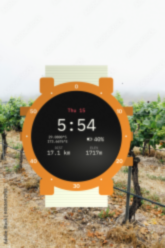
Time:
5.54
